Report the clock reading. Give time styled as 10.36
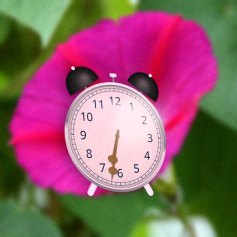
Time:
6.32
